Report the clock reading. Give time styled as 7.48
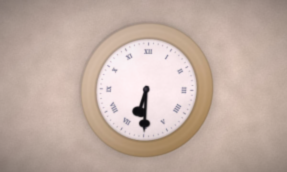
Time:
6.30
